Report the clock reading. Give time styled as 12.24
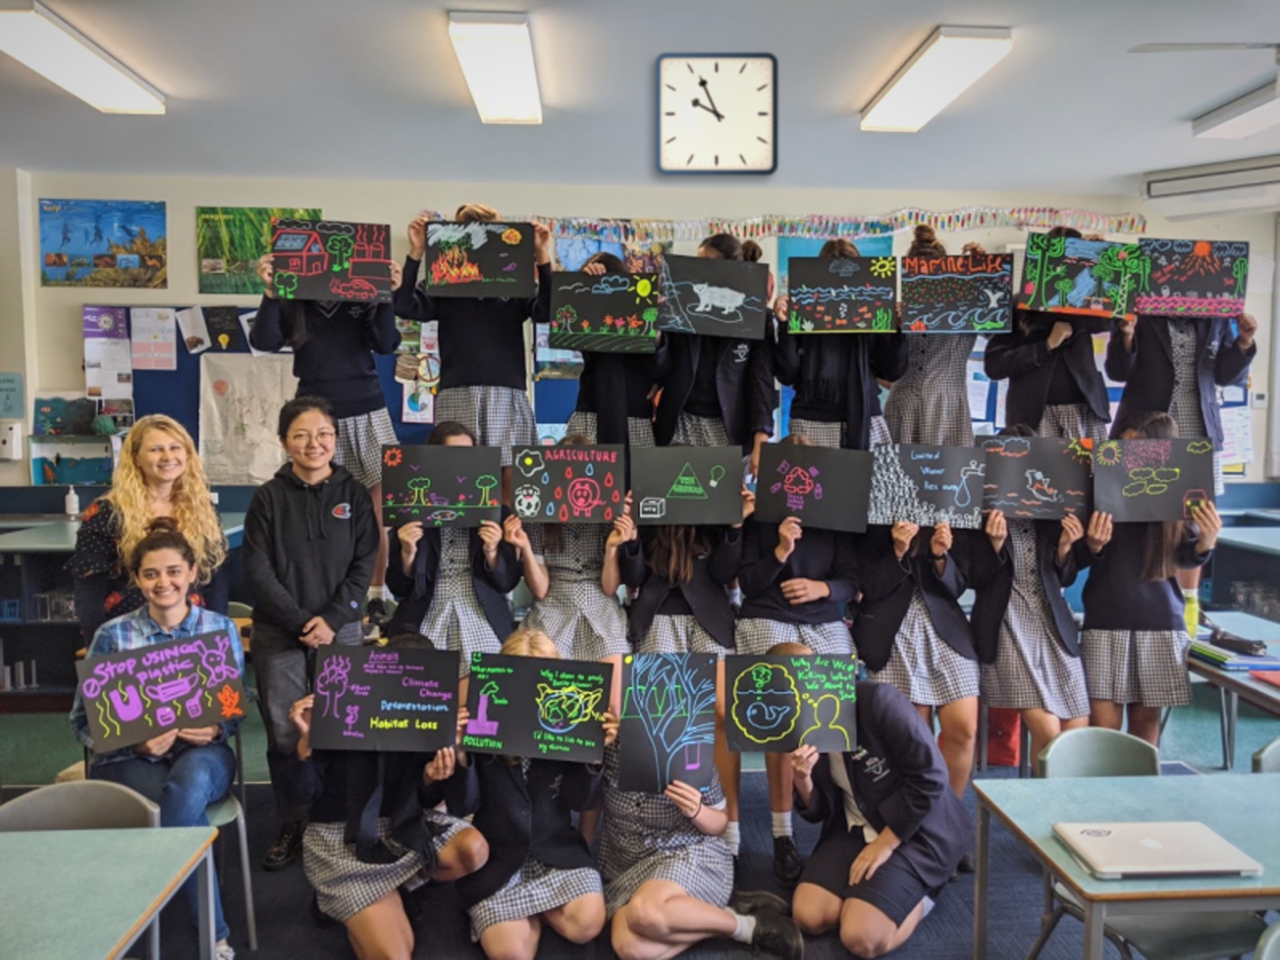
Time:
9.56
